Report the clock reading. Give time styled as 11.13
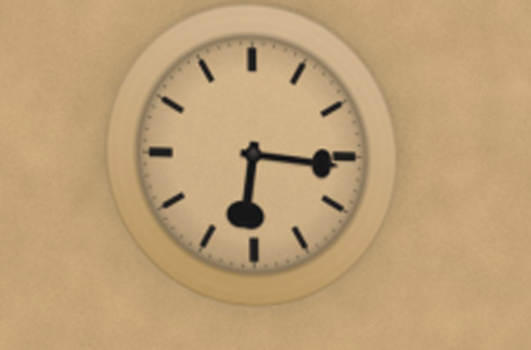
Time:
6.16
